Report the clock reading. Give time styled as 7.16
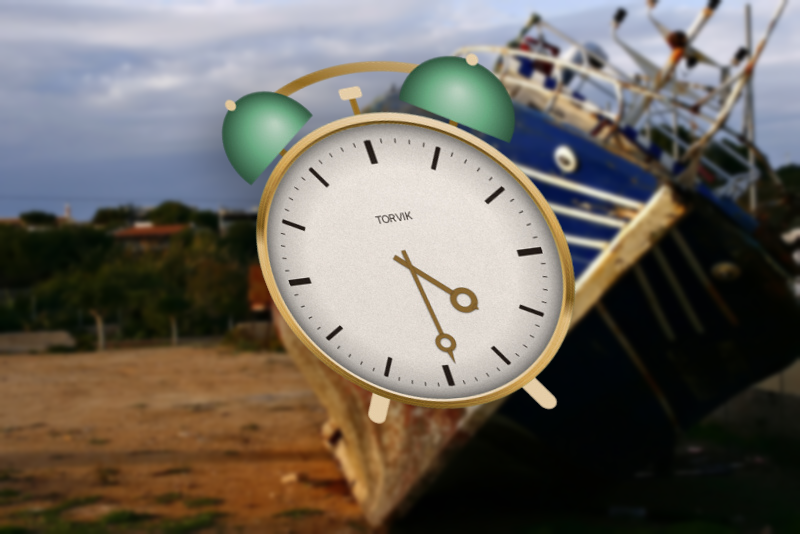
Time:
4.29
